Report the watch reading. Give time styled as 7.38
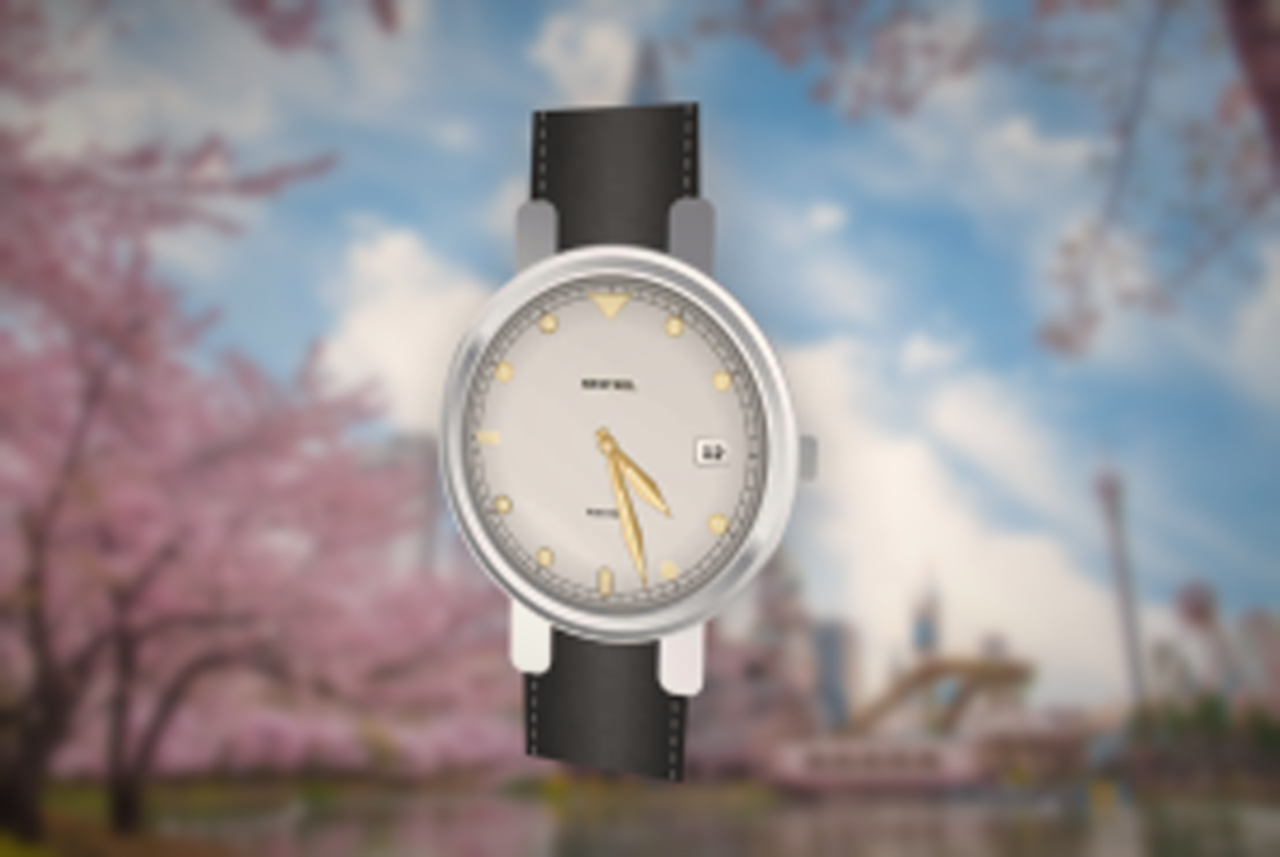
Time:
4.27
